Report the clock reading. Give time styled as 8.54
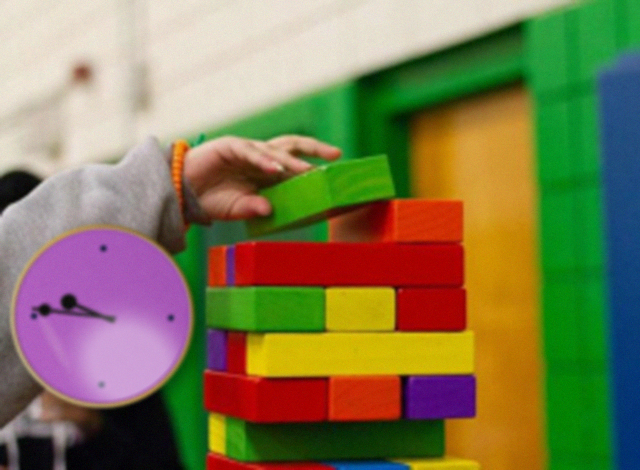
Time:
9.46
